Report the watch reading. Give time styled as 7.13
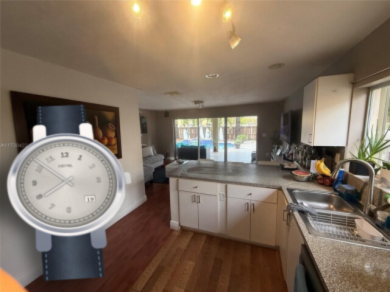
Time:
7.52
